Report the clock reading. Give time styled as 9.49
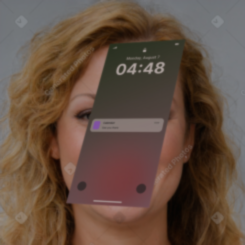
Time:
4.48
